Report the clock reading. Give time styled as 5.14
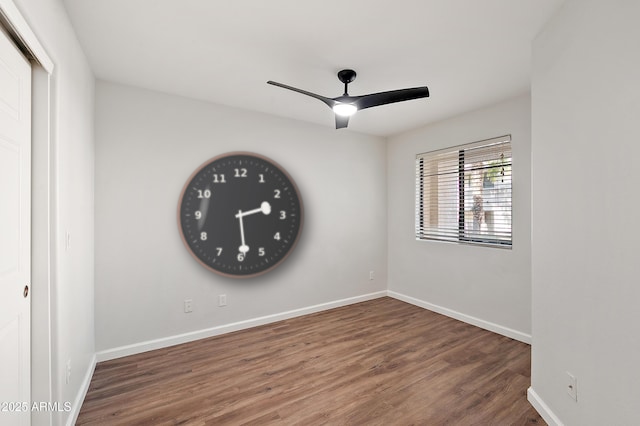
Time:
2.29
